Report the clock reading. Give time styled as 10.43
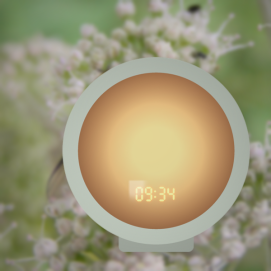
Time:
9.34
